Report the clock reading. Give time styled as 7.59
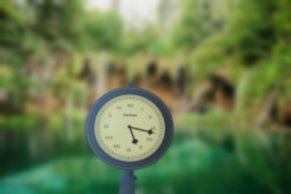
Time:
5.17
